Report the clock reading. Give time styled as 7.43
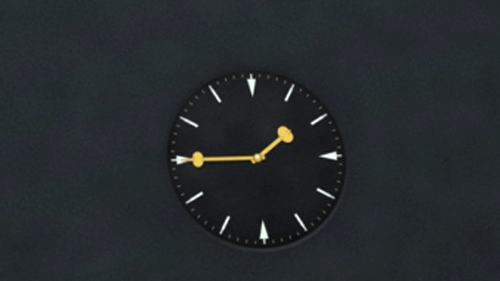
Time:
1.45
